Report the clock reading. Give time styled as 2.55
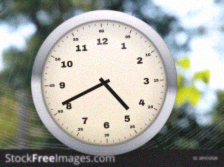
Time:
4.41
